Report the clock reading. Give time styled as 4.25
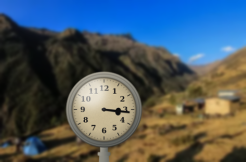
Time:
3.16
